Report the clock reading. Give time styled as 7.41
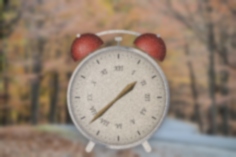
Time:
1.38
